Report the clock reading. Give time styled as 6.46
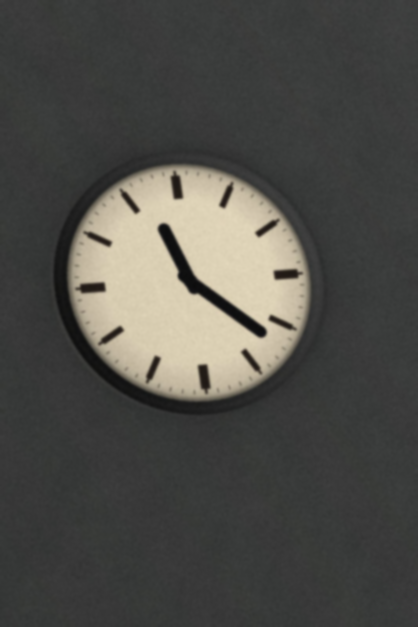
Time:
11.22
